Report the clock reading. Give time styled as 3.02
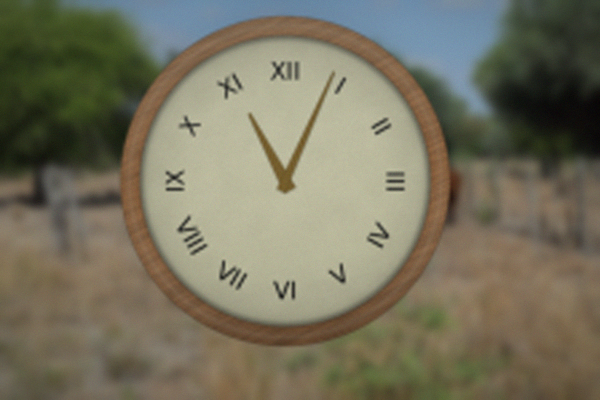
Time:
11.04
